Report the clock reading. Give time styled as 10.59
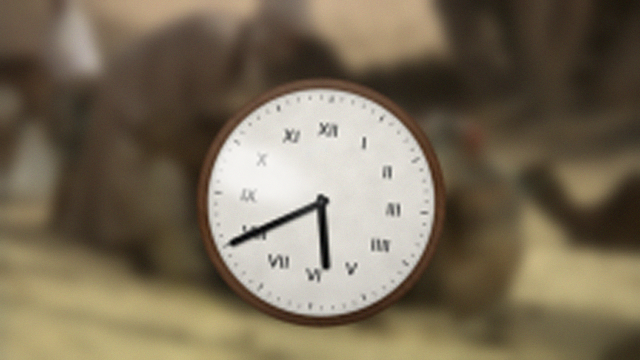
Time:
5.40
